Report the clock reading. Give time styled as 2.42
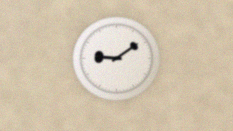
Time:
9.09
